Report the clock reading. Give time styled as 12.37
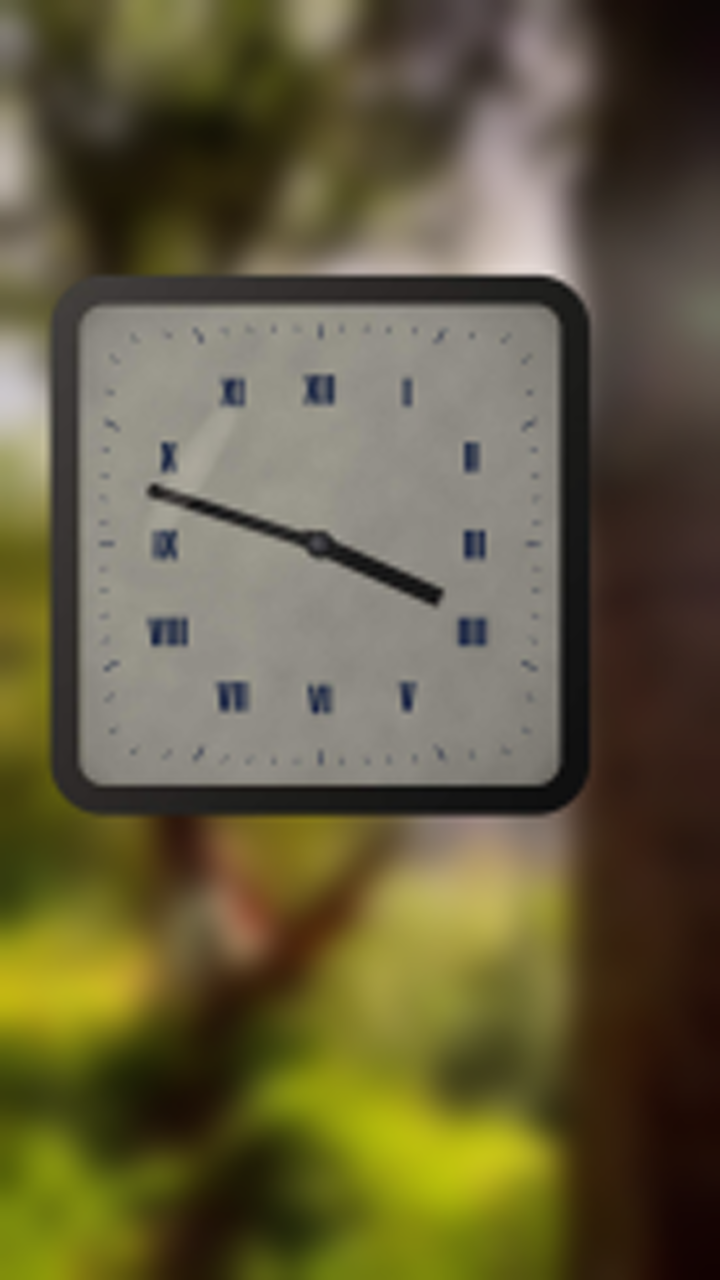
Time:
3.48
